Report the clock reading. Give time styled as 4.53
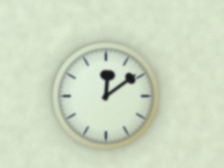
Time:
12.09
